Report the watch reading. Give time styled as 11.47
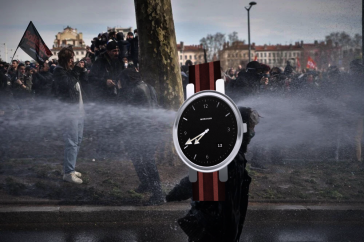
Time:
7.41
